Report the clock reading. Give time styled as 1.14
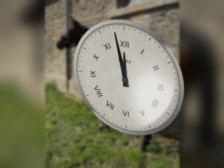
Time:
11.58
